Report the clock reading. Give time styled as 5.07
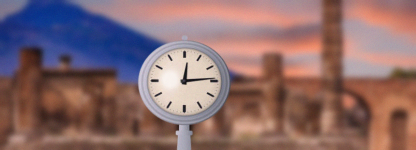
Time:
12.14
